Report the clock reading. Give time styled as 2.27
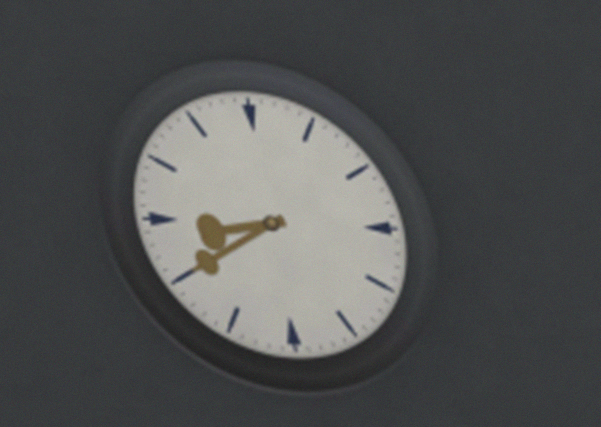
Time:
8.40
